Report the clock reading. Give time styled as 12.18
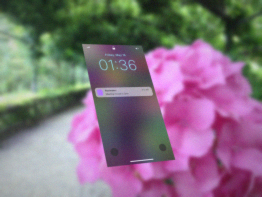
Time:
1.36
